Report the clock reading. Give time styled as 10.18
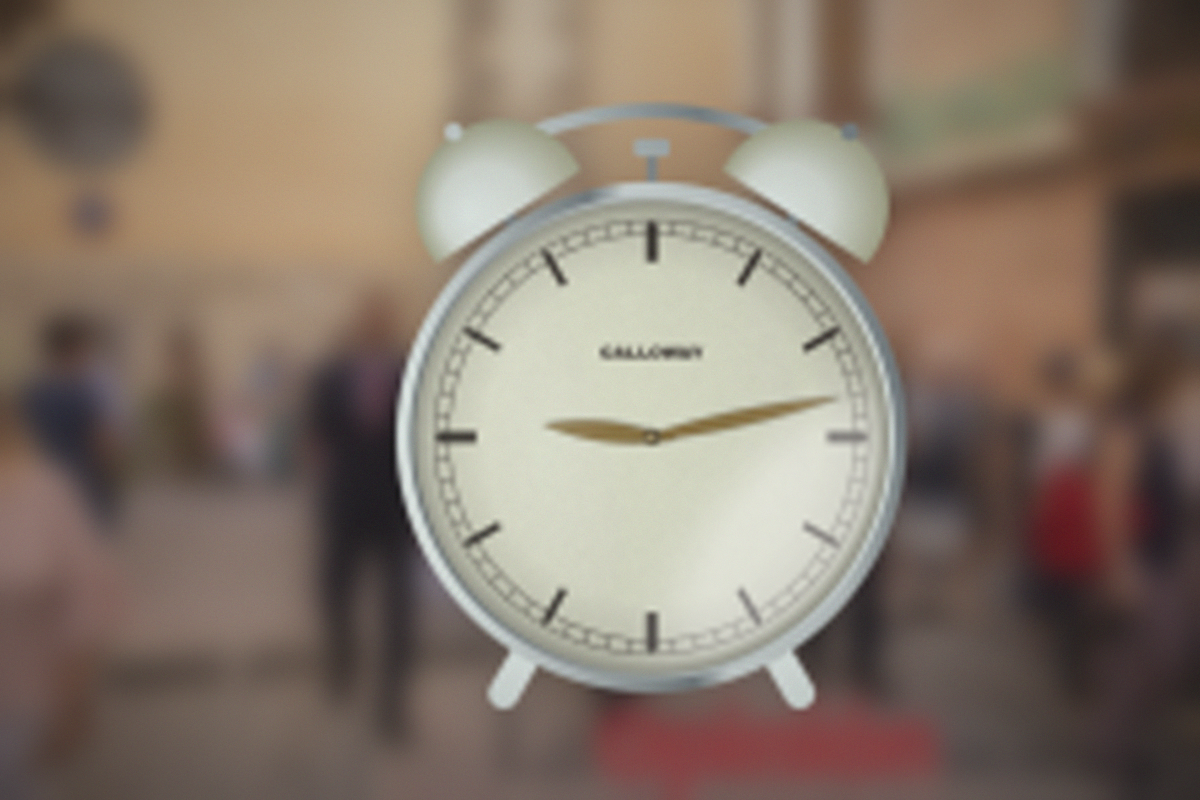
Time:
9.13
